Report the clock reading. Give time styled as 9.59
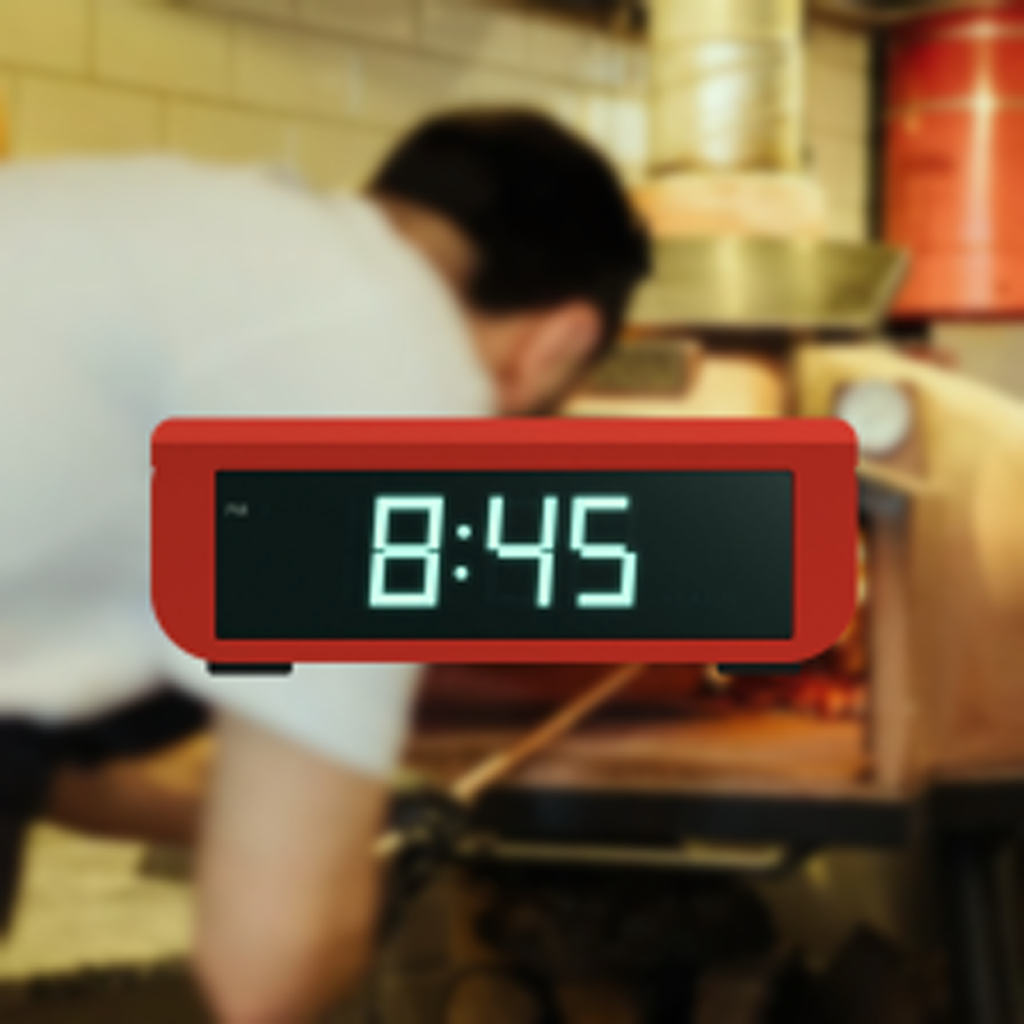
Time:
8.45
